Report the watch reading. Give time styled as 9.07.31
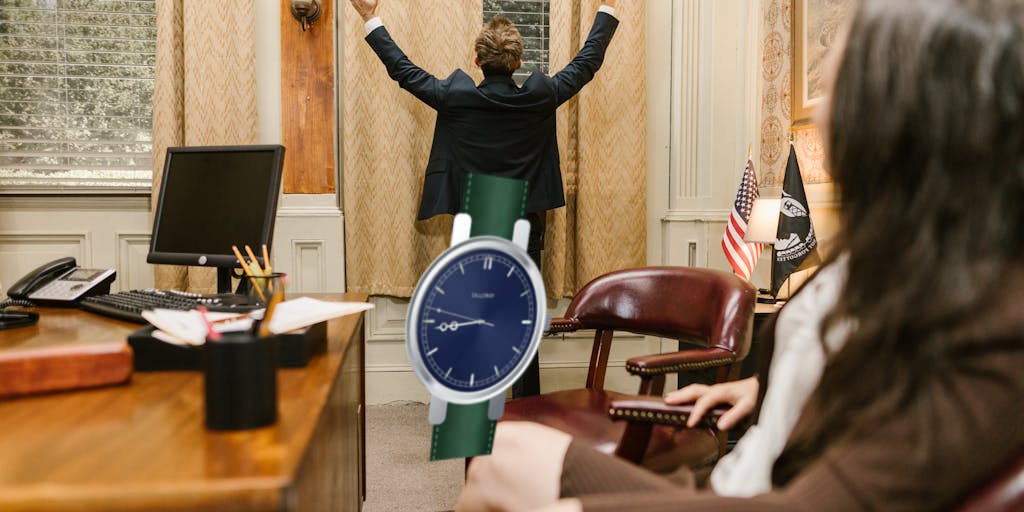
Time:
8.43.47
